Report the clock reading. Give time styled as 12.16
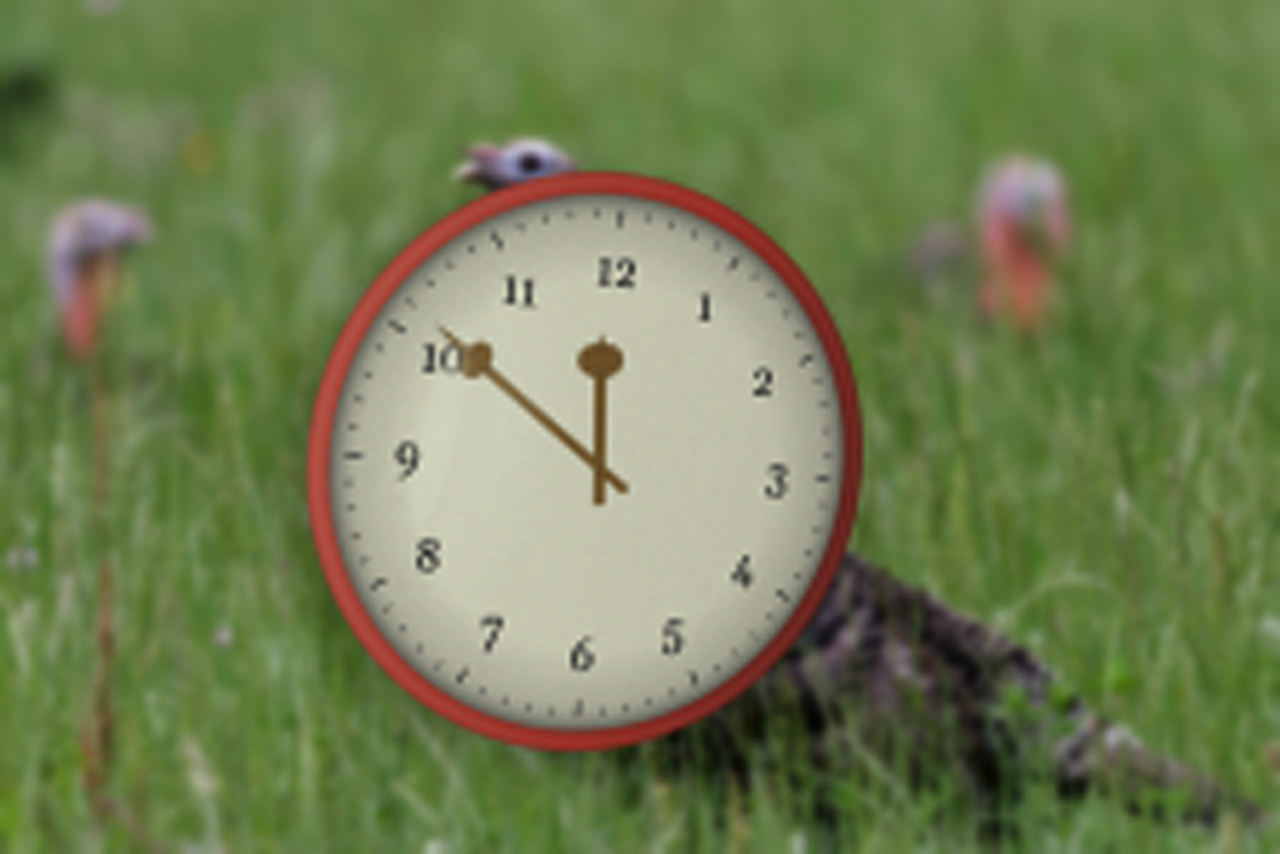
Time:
11.51
